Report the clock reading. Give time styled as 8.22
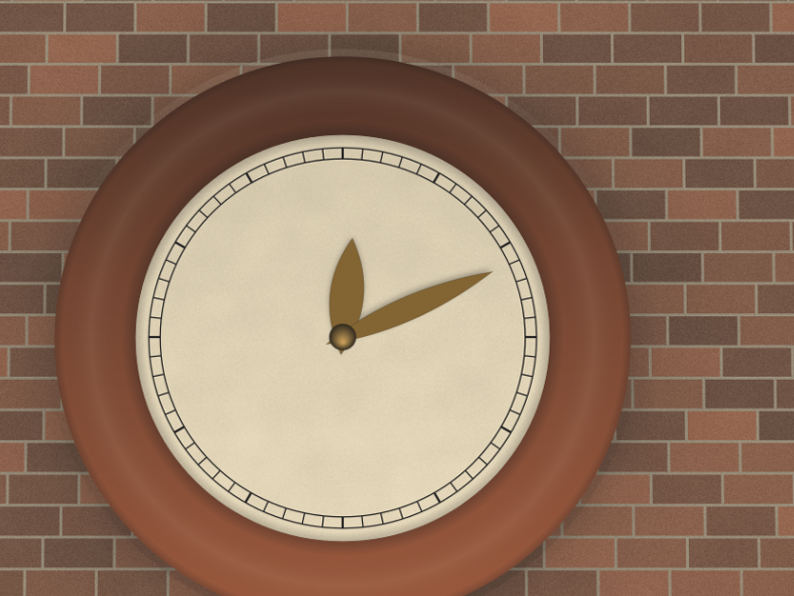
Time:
12.11
